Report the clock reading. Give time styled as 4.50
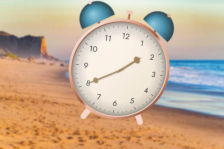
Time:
1.40
